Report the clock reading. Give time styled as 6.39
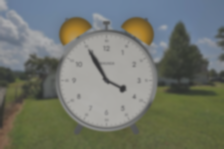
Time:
3.55
